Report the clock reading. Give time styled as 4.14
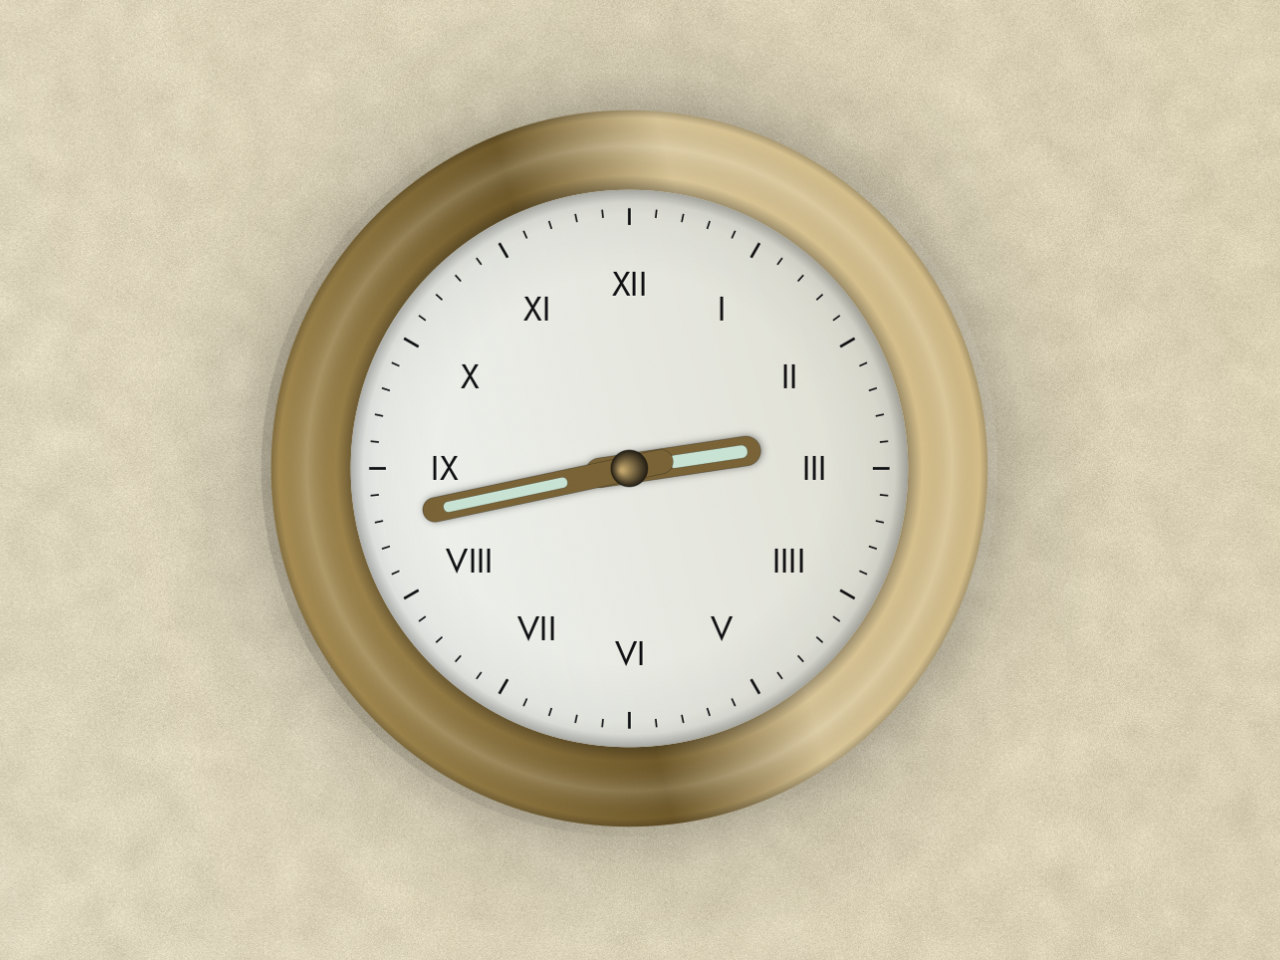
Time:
2.43
